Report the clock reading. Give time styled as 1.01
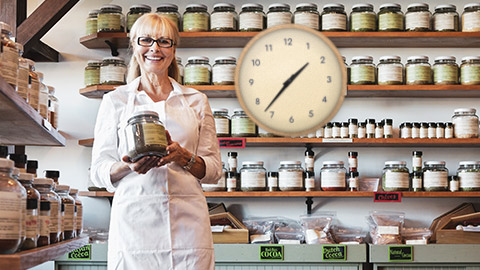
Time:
1.37
